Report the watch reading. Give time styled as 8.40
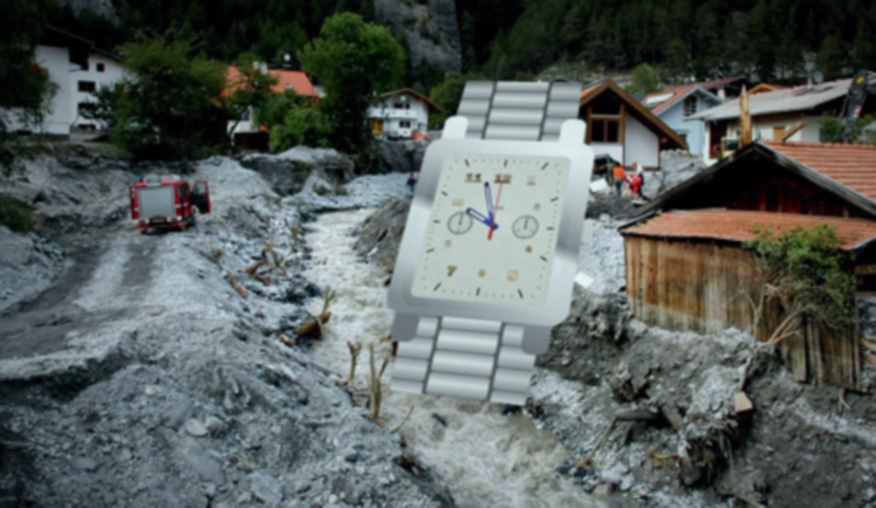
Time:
9.57
